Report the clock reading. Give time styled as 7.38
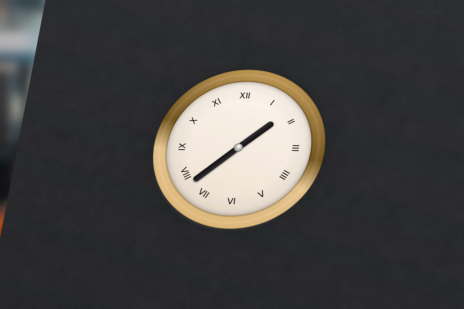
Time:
1.38
